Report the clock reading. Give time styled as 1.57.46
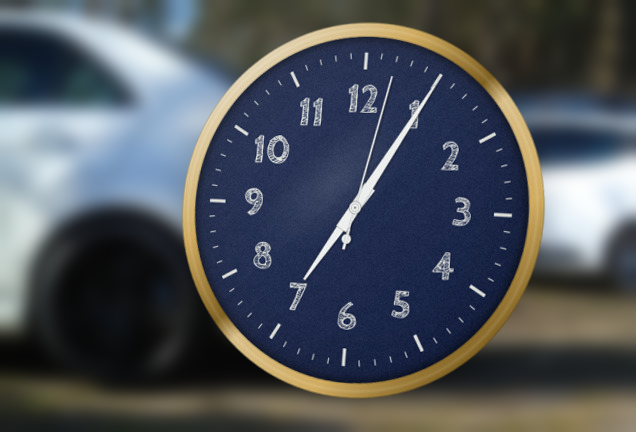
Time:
7.05.02
